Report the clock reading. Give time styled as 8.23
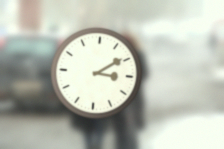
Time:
3.09
